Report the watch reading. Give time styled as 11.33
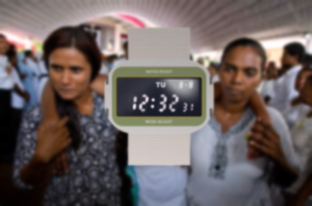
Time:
12.32
